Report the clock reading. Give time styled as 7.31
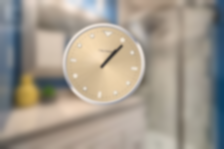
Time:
1.06
